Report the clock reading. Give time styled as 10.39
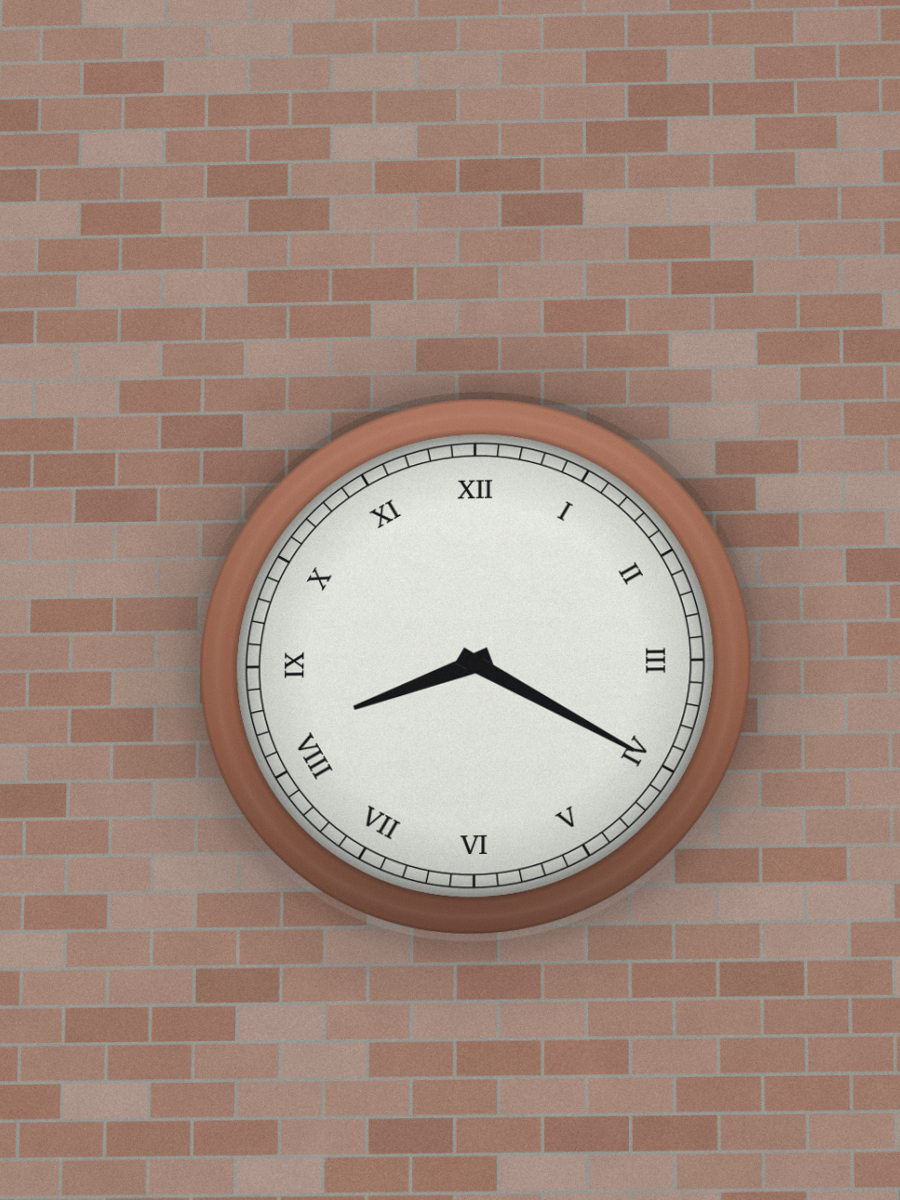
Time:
8.20
